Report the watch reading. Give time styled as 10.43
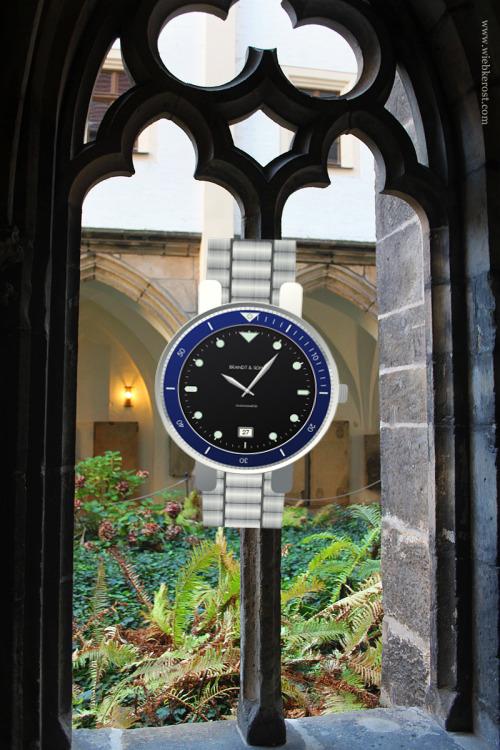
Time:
10.06
